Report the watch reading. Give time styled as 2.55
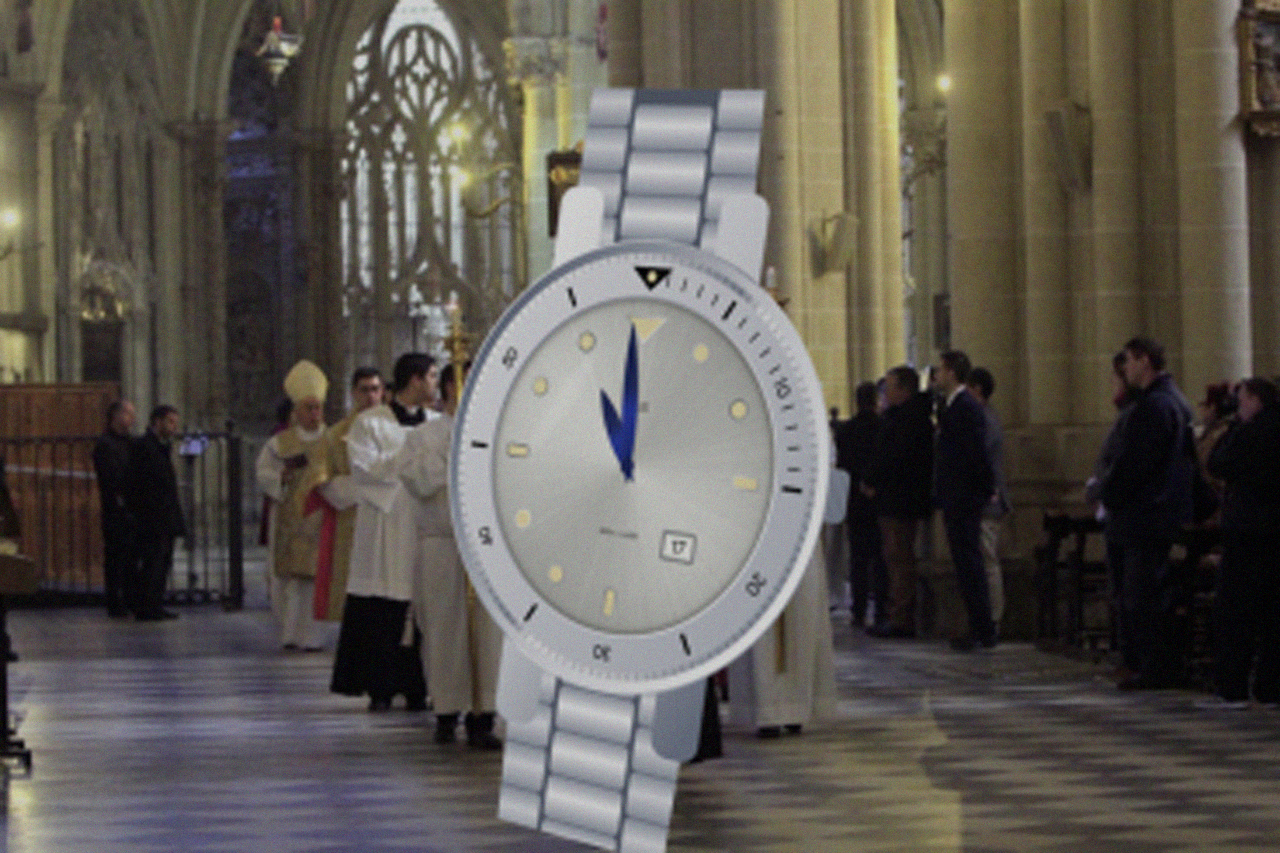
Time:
10.59
